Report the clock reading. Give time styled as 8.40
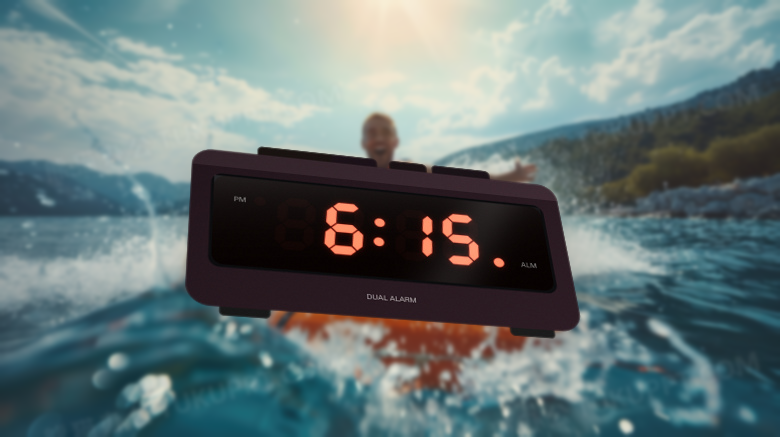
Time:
6.15
